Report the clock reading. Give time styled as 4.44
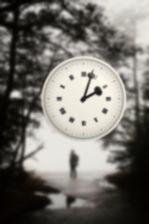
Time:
2.03
